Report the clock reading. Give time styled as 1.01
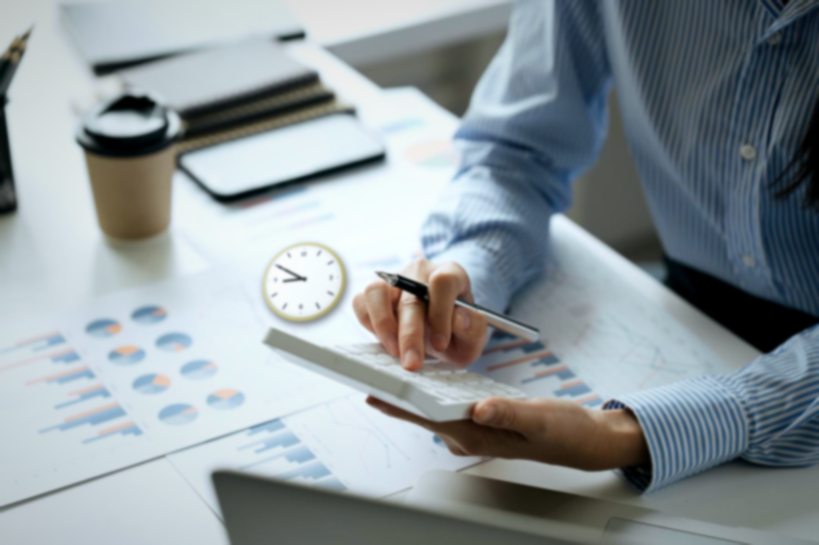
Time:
8.50
